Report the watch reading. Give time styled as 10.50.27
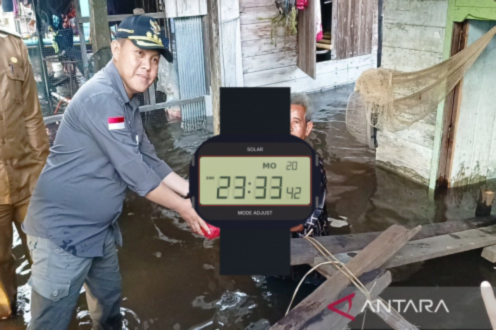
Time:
23.33.42
